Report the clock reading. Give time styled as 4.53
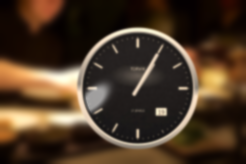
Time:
1.05
